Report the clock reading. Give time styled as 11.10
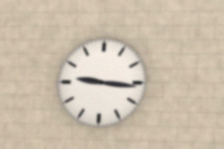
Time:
9.16
